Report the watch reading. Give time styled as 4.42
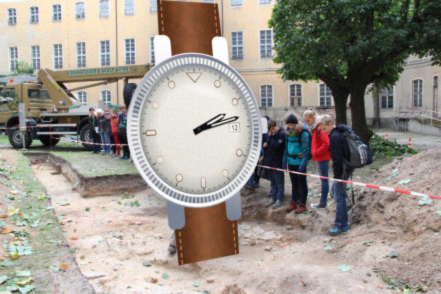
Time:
2.13
